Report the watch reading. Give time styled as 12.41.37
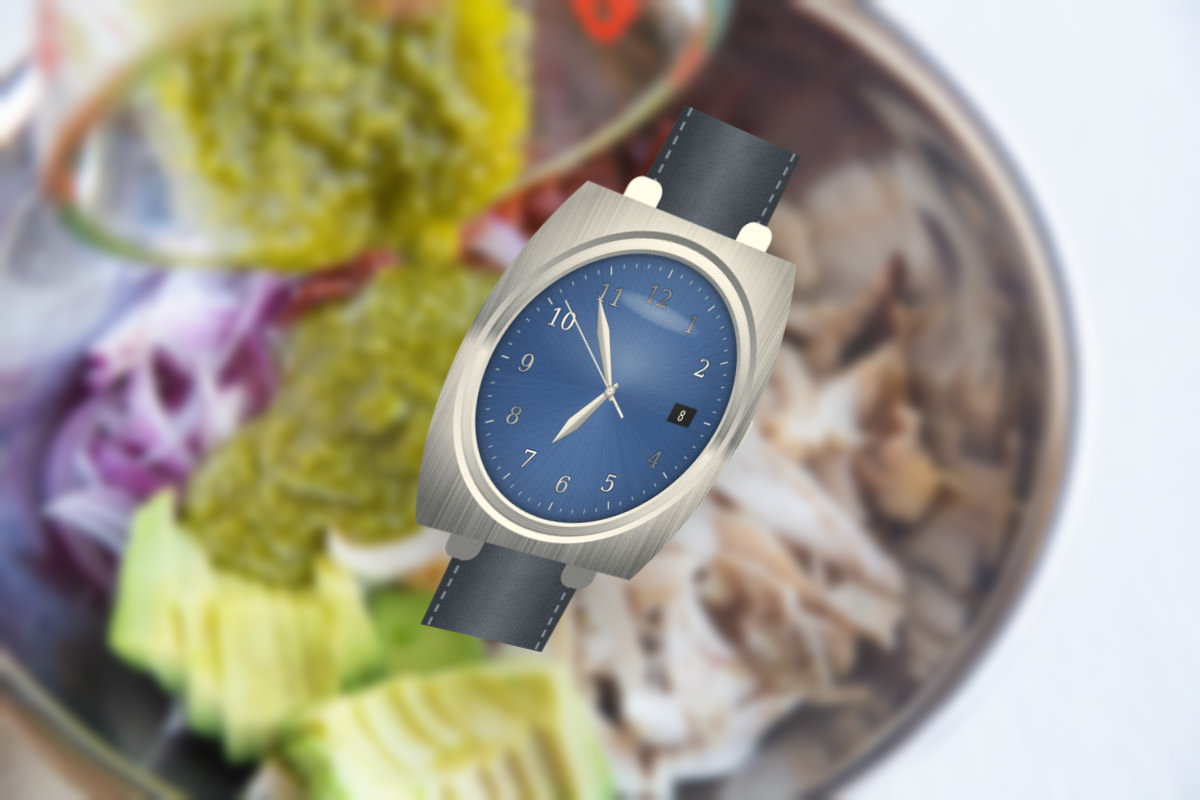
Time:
6.53.51
